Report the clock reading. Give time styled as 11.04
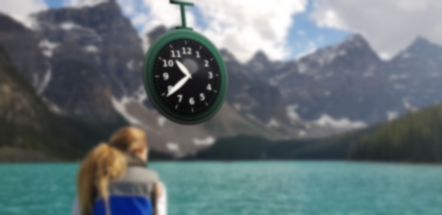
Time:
10.39
